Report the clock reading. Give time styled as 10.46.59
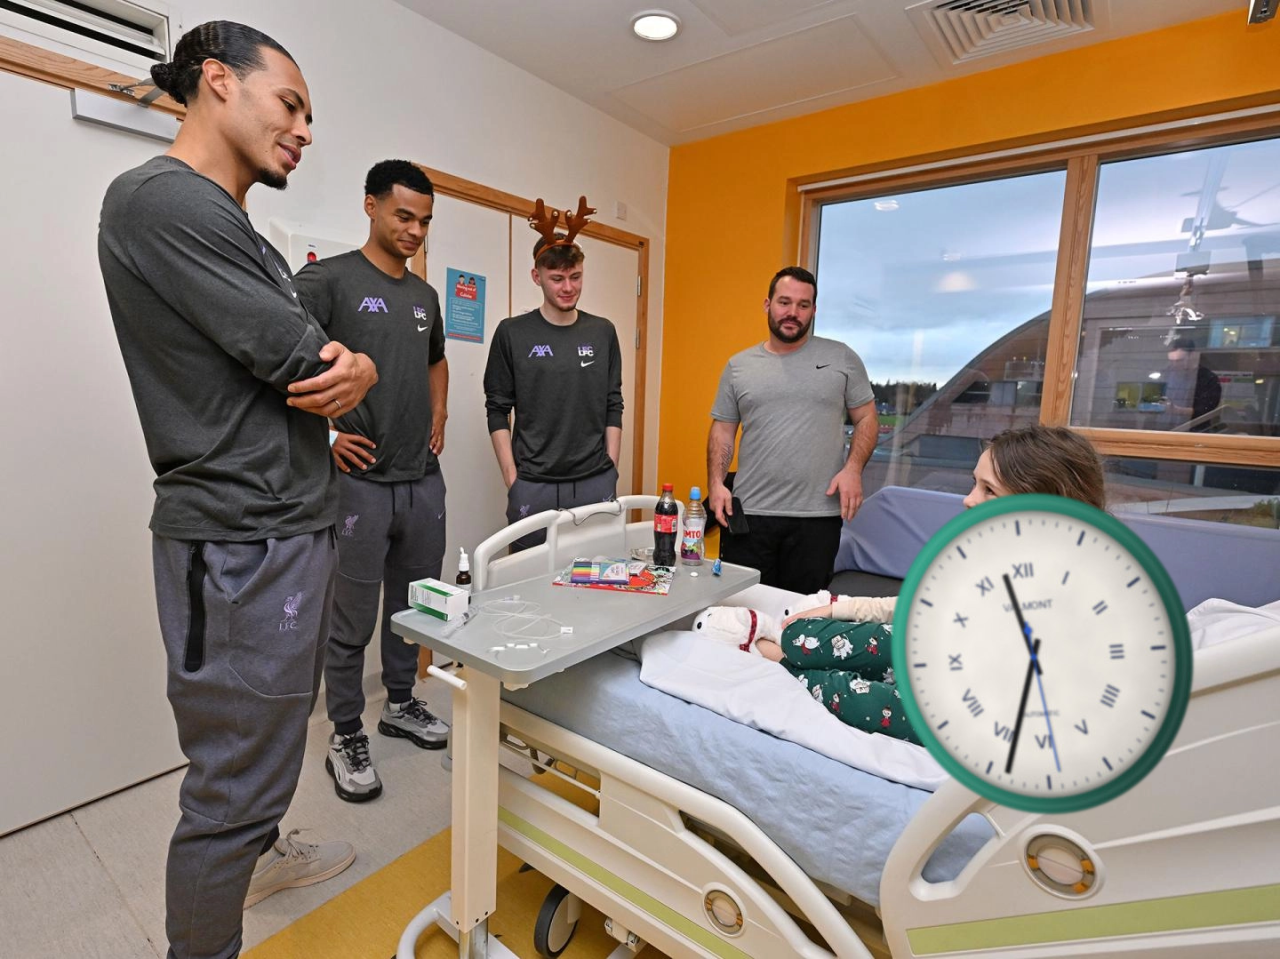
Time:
11.33.29
